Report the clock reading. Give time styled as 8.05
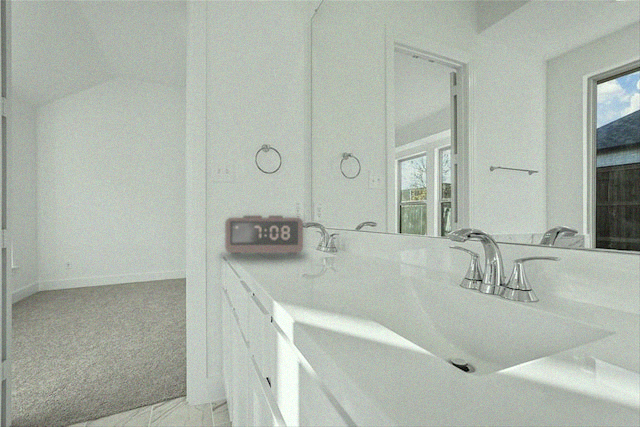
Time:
7.08
